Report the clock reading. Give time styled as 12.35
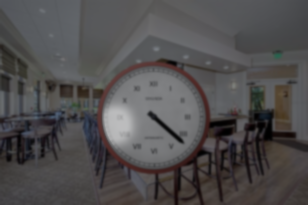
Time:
4.22
